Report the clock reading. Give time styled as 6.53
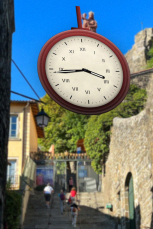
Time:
3.44
